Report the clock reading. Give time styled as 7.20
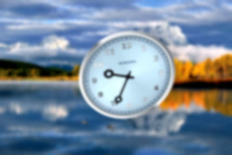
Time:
9.34
